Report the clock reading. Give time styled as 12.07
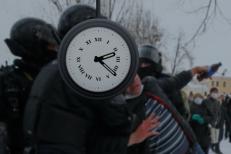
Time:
2.22
